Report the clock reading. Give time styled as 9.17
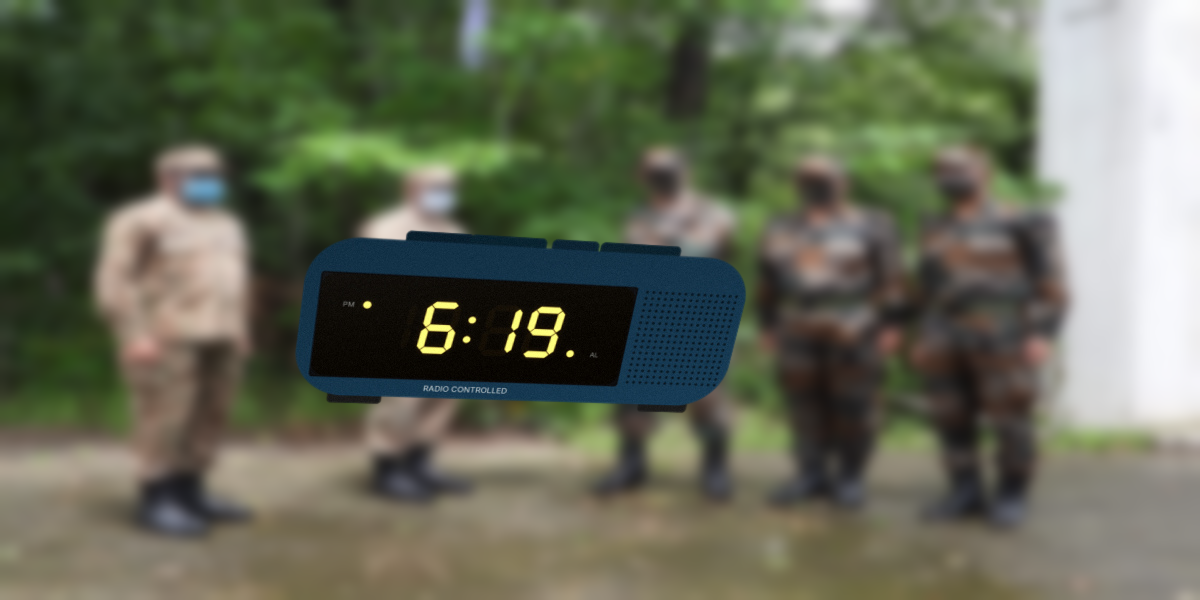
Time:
6.19
